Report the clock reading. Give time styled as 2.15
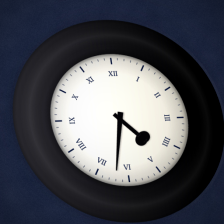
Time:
4.32
